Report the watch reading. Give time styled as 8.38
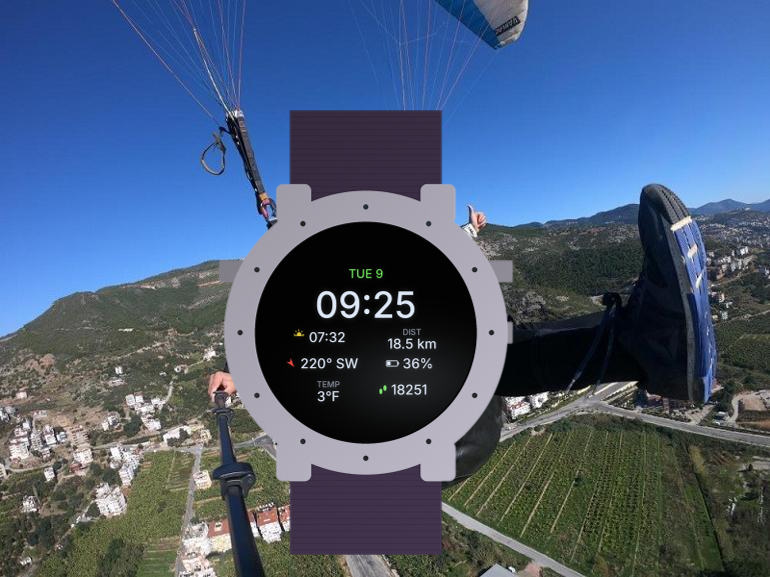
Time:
9.25
